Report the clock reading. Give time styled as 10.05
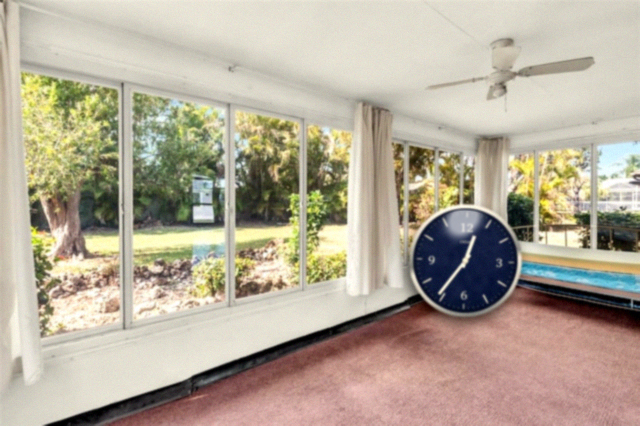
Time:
12.36
